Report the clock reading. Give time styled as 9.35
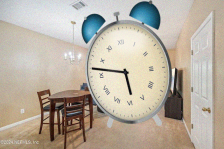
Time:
5.47
